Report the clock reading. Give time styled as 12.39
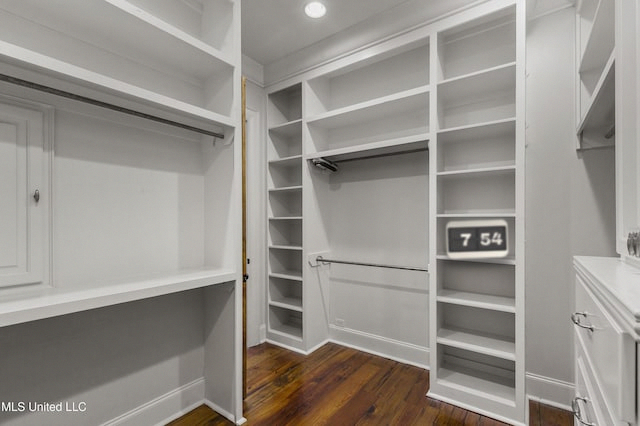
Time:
7.54
